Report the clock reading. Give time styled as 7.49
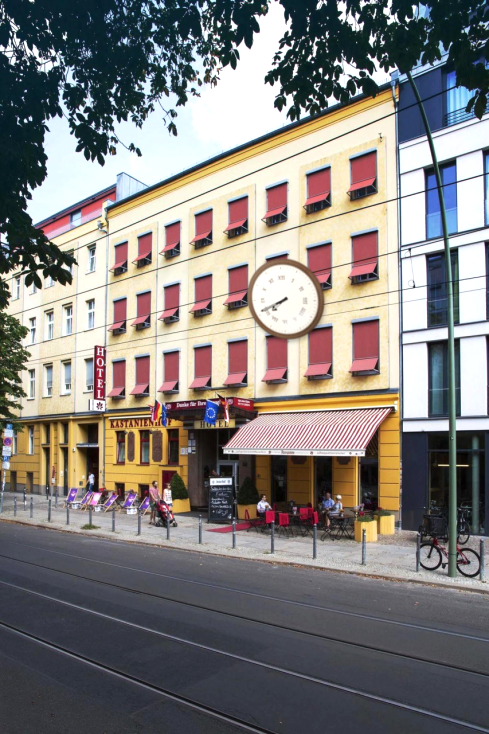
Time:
7.41
